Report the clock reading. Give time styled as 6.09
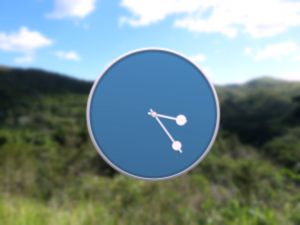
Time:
3.24
